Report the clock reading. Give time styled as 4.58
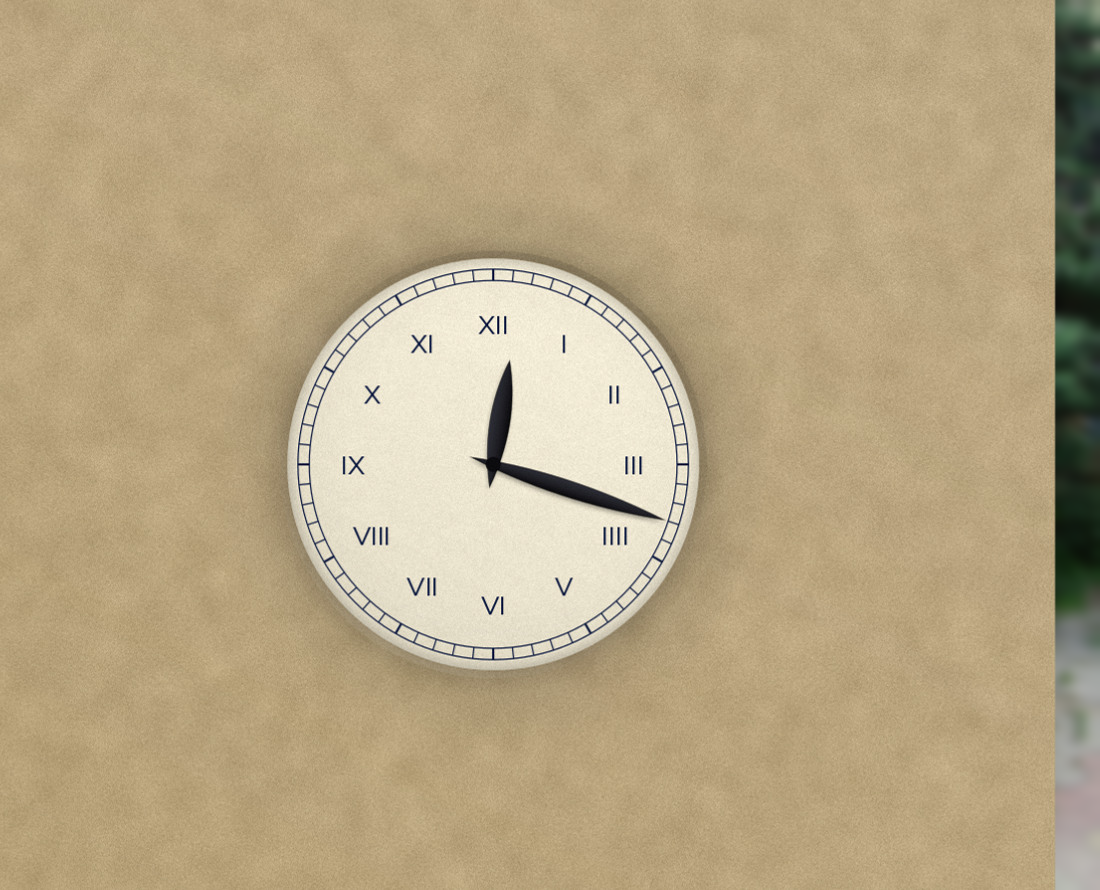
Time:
12.18
